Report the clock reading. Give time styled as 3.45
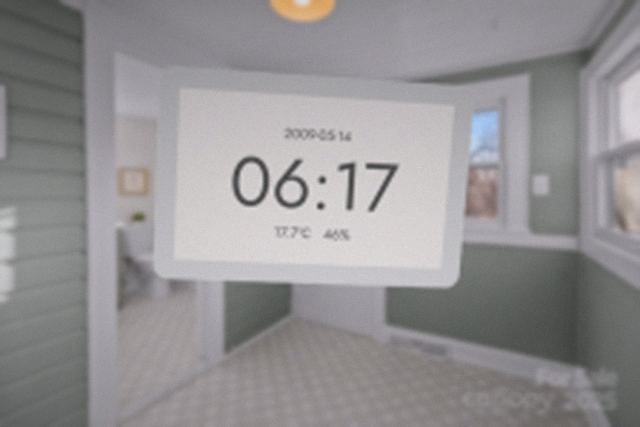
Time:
6.17
